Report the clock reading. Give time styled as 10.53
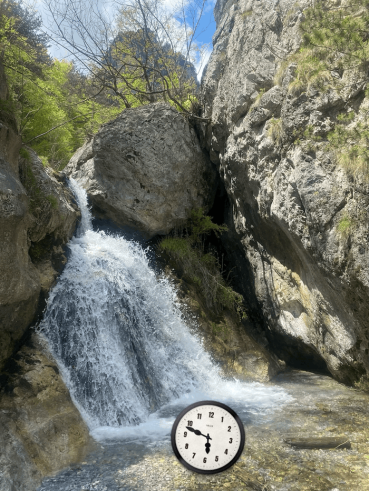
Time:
5.48
